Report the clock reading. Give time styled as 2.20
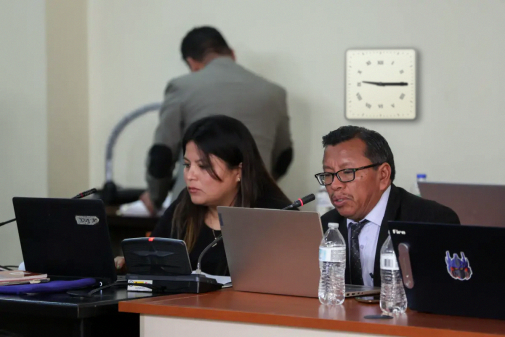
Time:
9.15
